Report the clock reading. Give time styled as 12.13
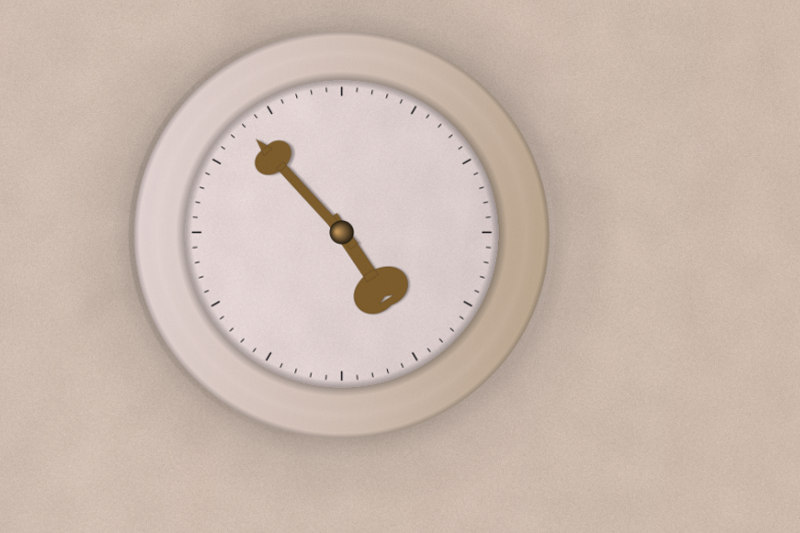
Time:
4.53
